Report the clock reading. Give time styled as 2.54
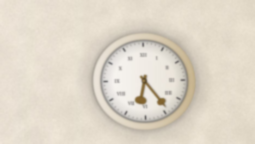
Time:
6.24
